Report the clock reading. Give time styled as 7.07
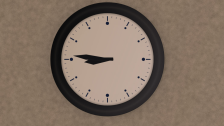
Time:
8.46
